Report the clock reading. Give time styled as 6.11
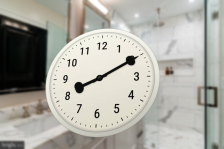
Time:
8.10
